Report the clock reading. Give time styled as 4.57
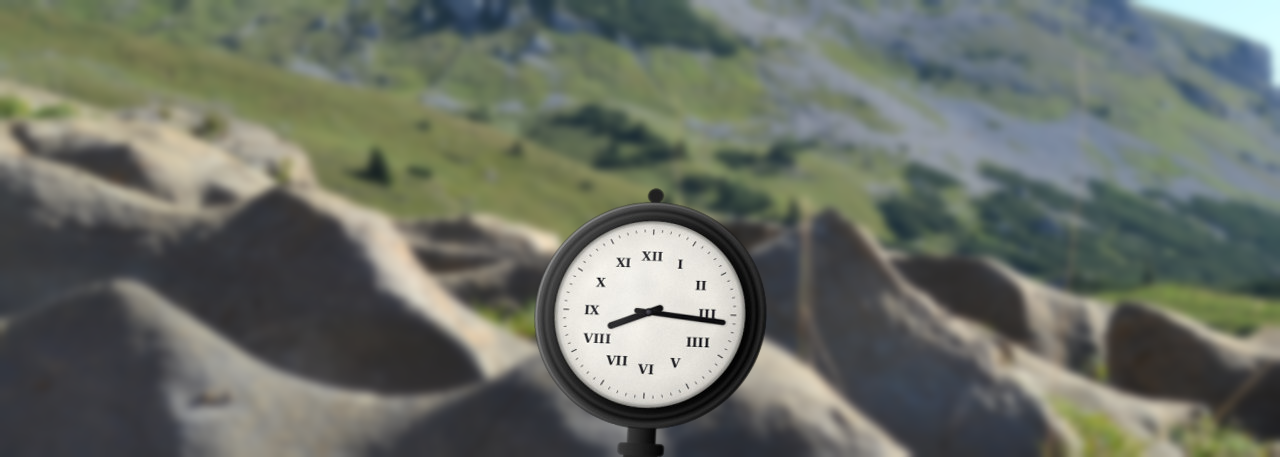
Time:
8.16
